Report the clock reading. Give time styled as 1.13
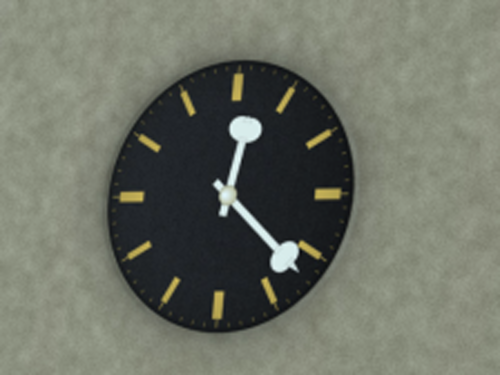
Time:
12.22
